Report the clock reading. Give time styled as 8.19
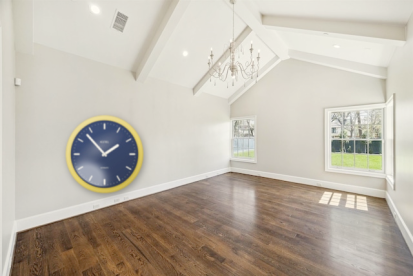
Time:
1.53
